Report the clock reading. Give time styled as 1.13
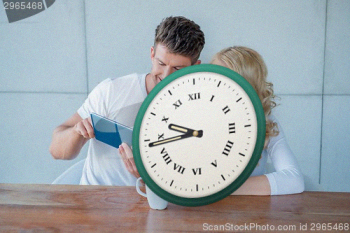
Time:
9.44
